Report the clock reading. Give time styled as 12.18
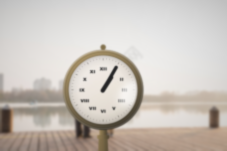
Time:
1.05
